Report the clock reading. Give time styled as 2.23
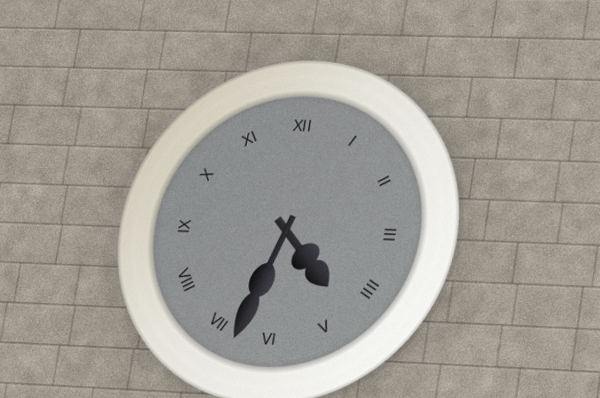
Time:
4.33
